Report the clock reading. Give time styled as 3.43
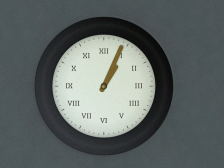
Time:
1.04
